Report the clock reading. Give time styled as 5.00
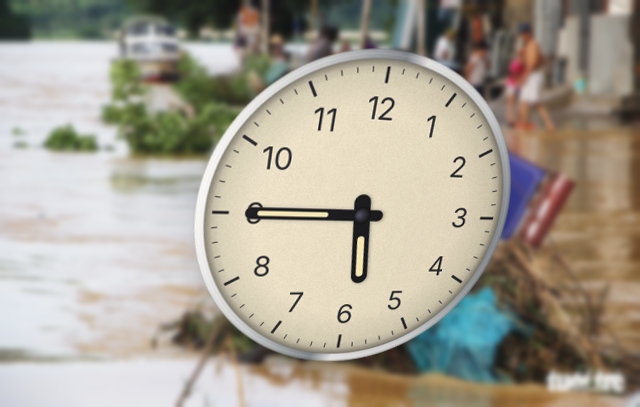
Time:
5.45
